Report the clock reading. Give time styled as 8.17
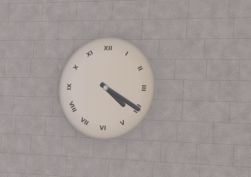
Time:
4.20
